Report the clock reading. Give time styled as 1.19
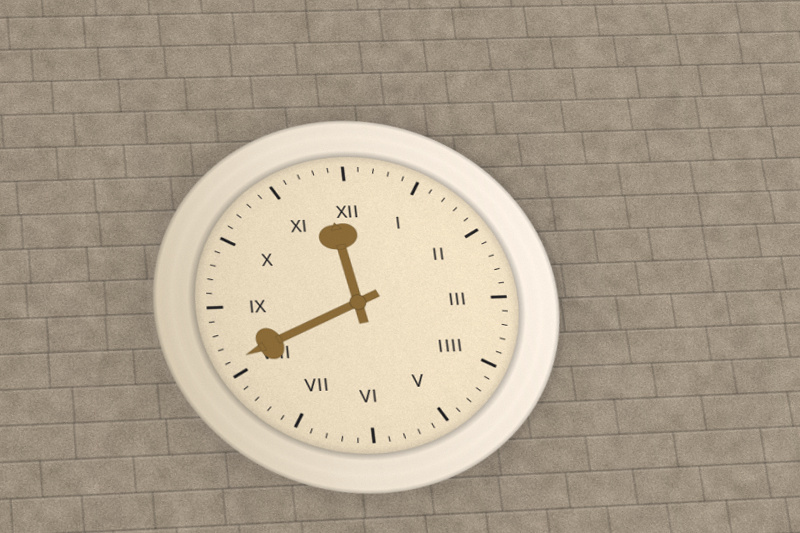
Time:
11.41
